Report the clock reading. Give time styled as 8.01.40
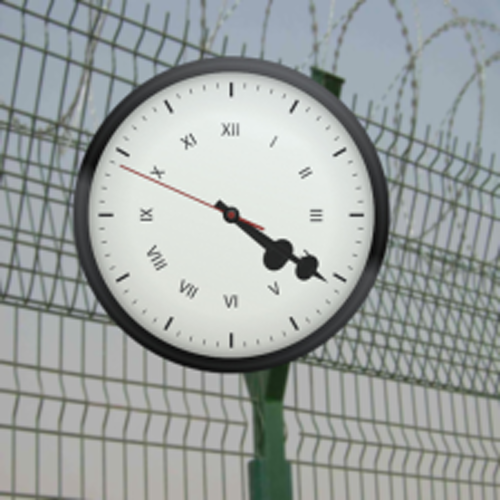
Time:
4.20.49
